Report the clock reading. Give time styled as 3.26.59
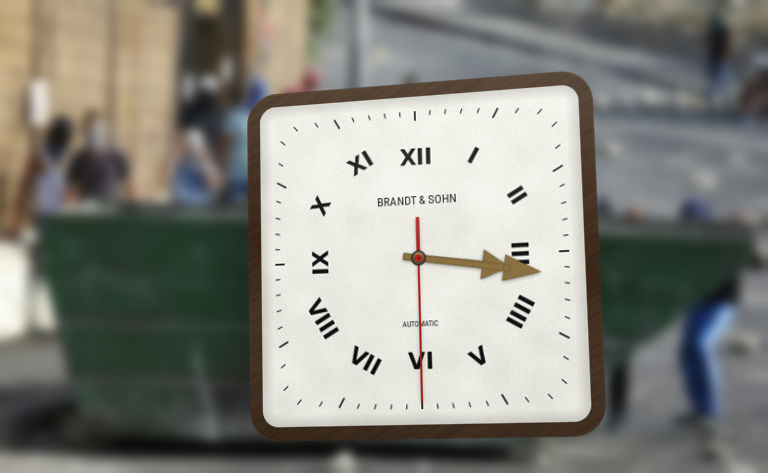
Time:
3.16.30
